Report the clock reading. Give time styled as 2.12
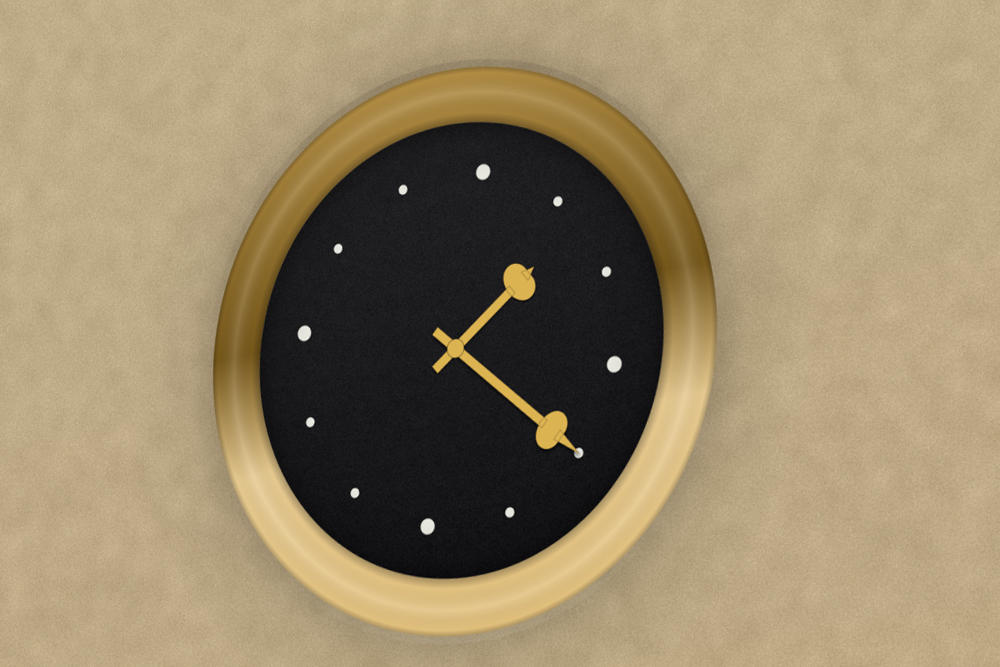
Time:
1.20
